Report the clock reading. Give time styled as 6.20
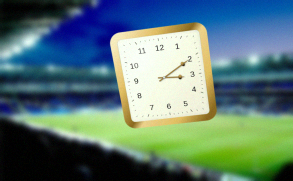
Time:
3.10
